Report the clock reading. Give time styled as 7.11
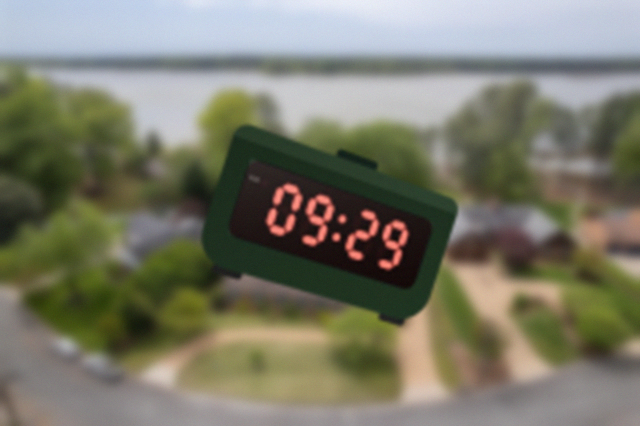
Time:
9.29
